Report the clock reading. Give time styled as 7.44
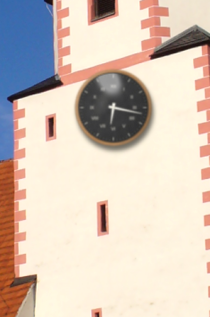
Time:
6.17
